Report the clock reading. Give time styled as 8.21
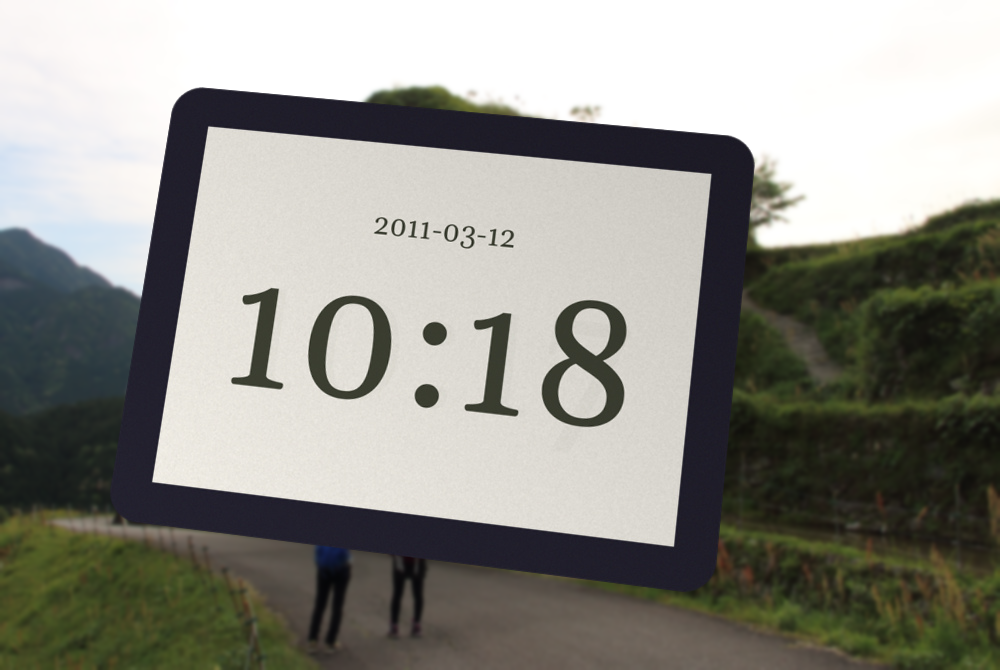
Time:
10.18
